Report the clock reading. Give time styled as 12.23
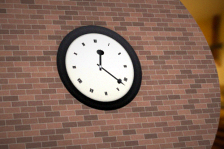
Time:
12.22
